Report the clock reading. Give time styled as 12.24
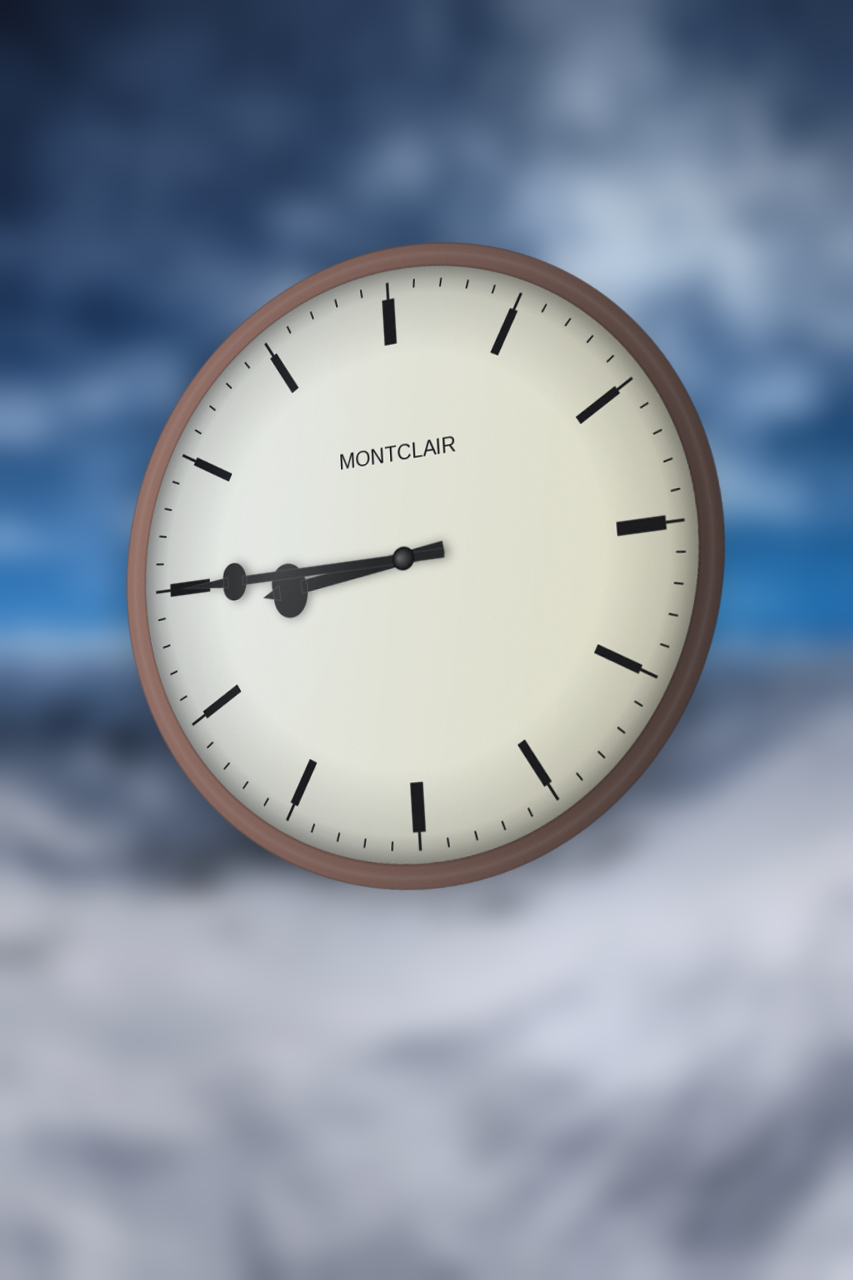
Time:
8.45
